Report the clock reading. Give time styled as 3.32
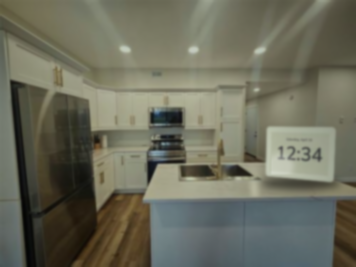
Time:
12.34
